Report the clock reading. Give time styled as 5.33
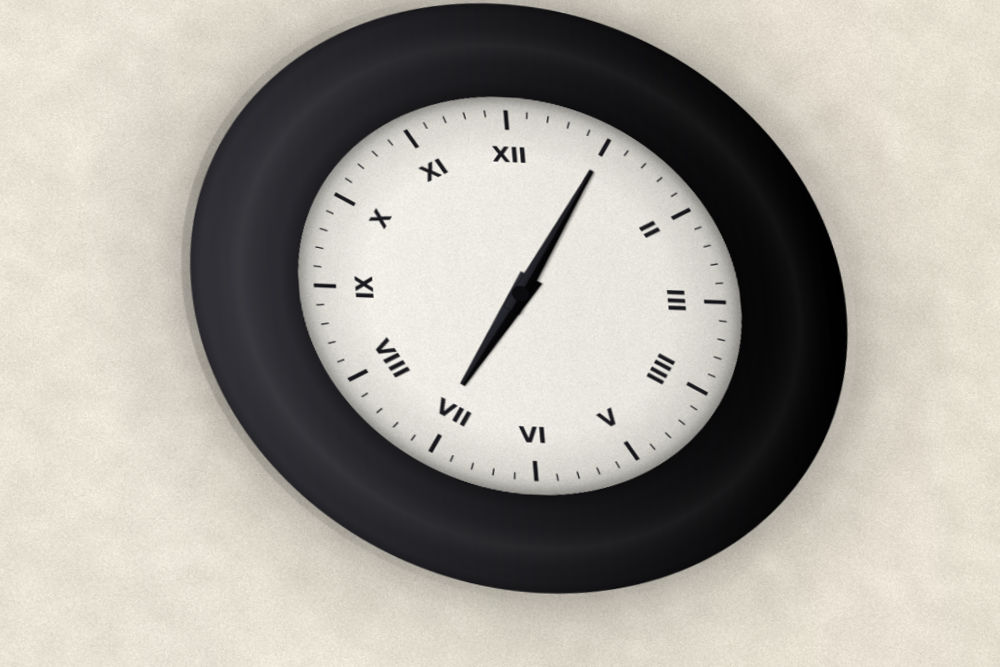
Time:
7.05
